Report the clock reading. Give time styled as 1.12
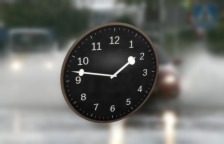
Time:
1.47
